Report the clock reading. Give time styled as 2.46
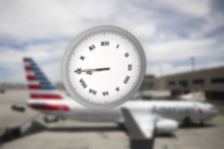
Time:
8.45
